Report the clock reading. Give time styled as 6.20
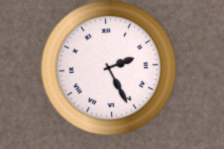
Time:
2.26
